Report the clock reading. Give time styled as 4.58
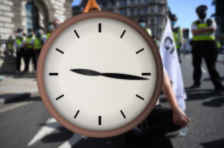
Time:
9.16
